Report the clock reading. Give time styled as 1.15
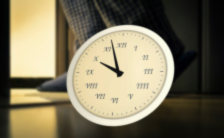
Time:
9.57
